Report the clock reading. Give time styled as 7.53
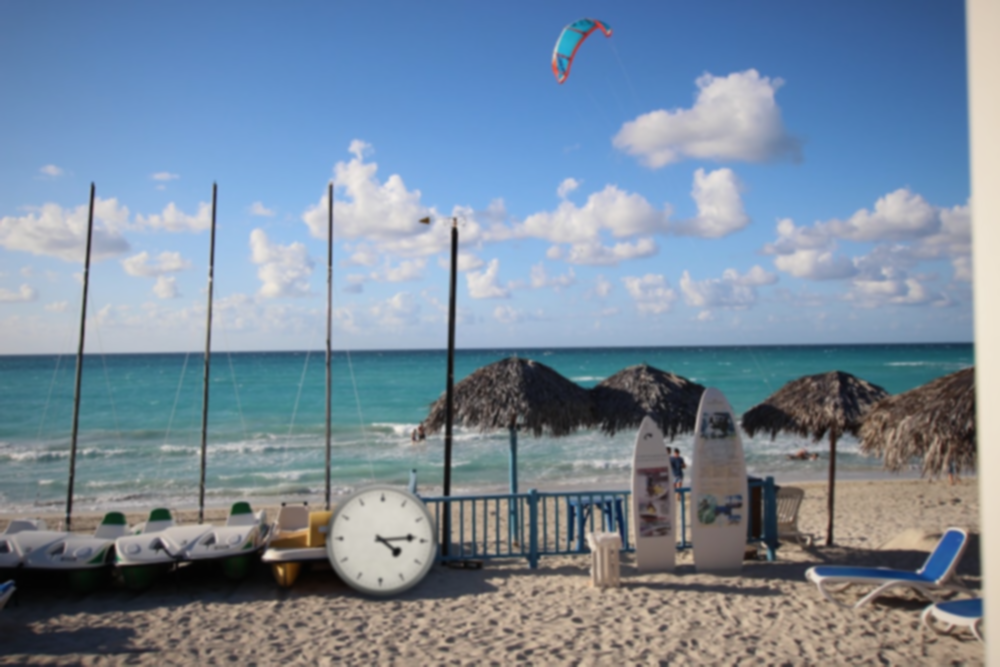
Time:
4.14
